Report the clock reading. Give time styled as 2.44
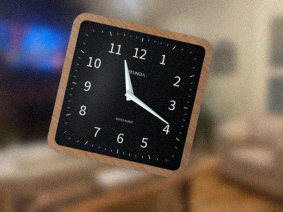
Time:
11.19
